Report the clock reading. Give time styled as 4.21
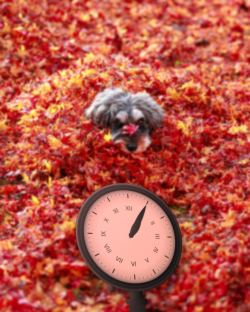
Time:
1.05
